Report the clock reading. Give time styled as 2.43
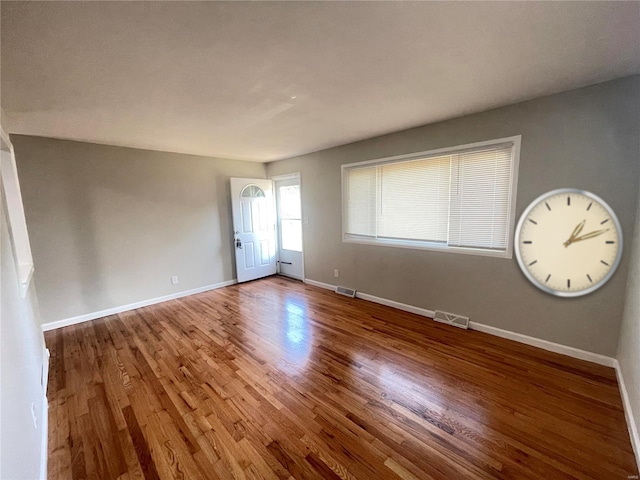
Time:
1.12
